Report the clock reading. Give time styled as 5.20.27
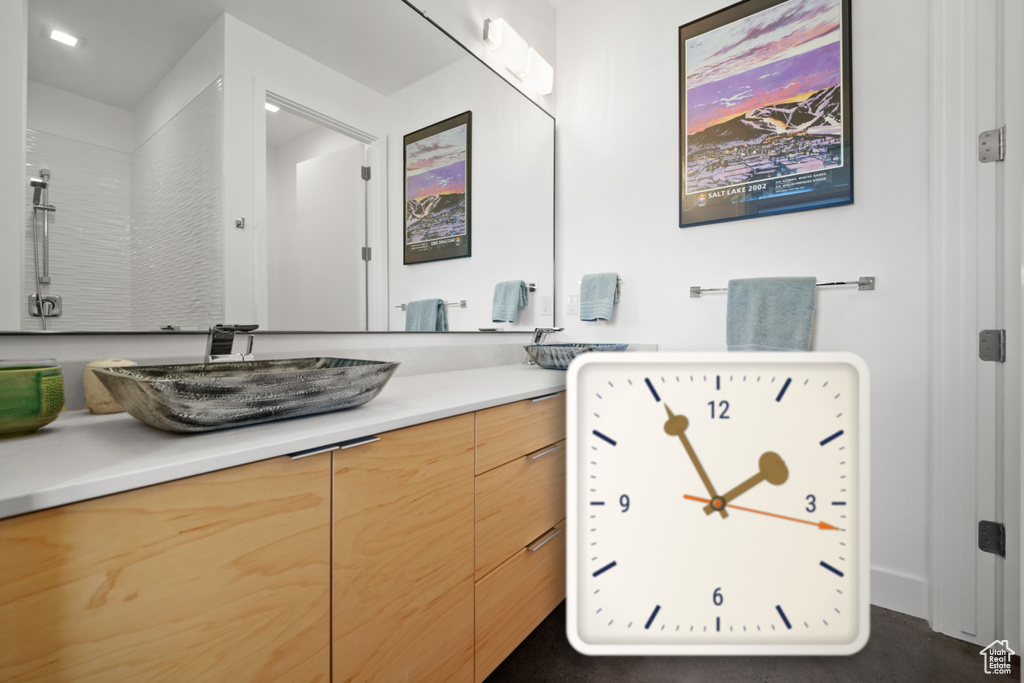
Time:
1.55.17
